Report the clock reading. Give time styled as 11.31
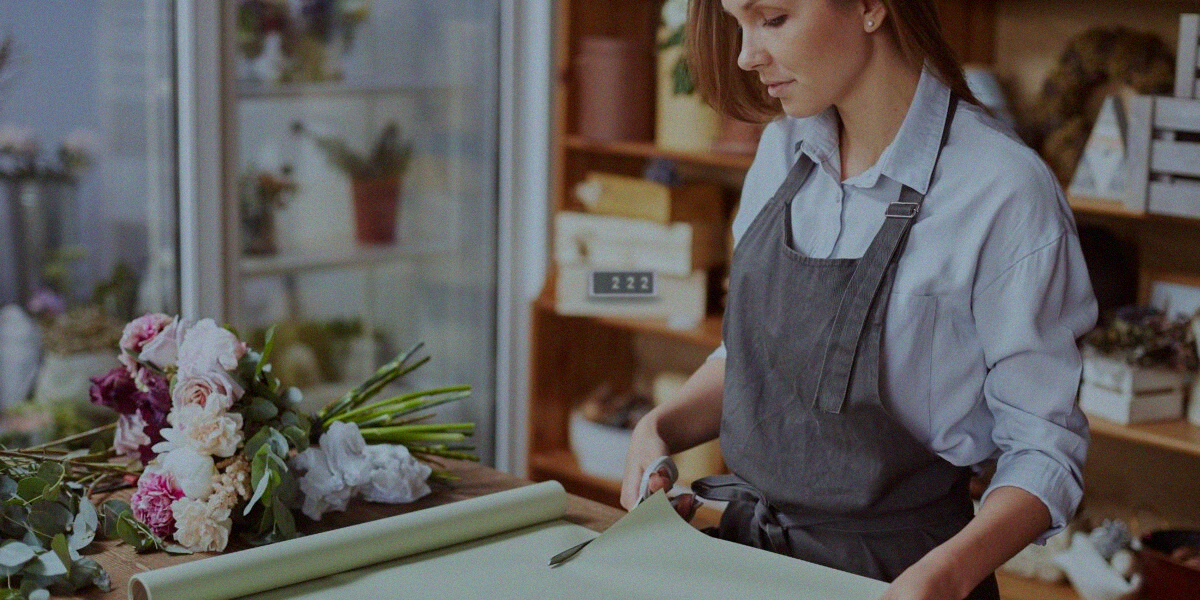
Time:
2.22
